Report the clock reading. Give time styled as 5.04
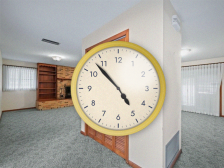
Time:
4.53
